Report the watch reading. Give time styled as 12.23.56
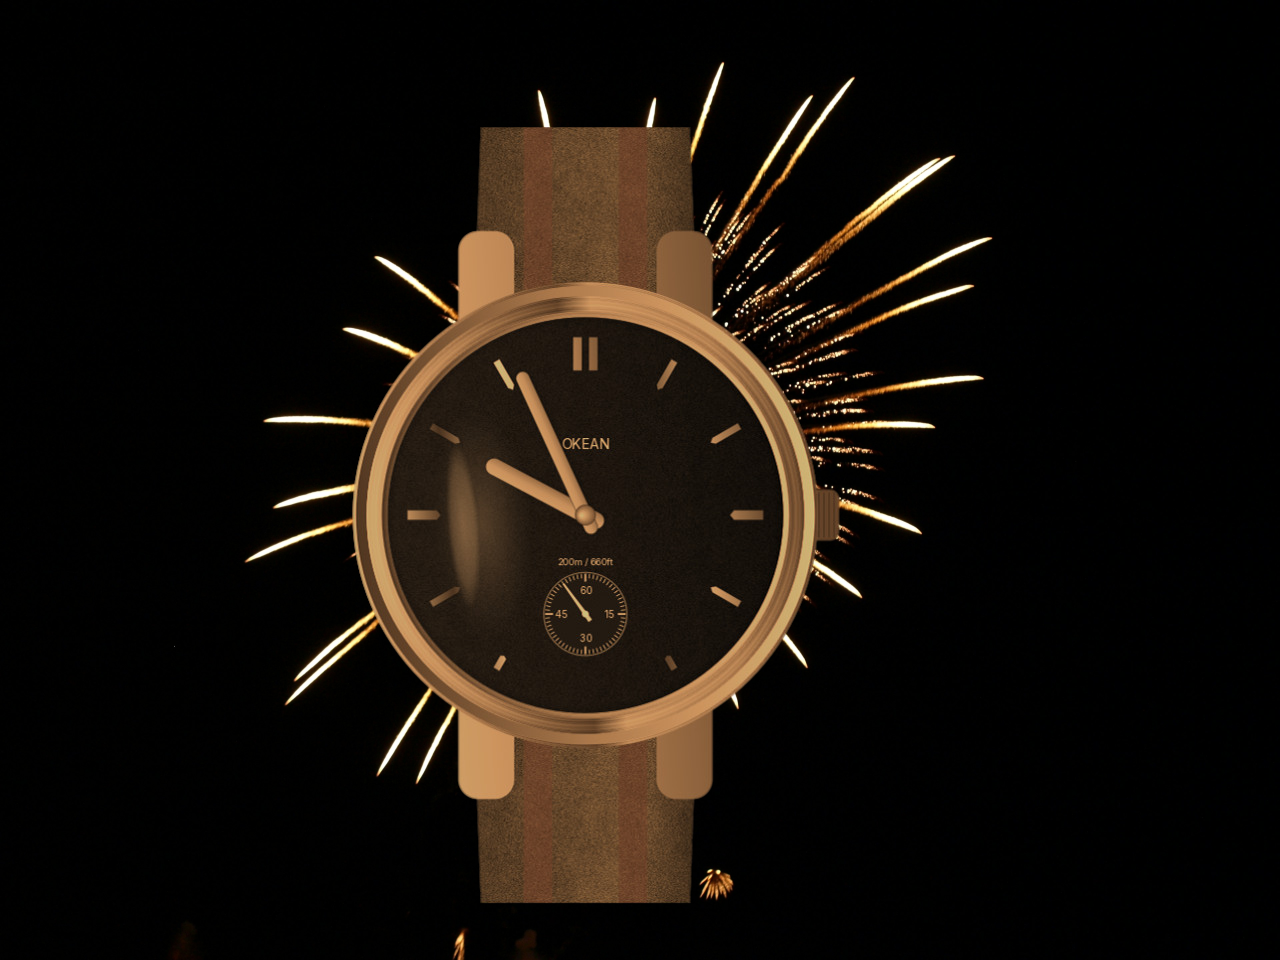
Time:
9.55.54
